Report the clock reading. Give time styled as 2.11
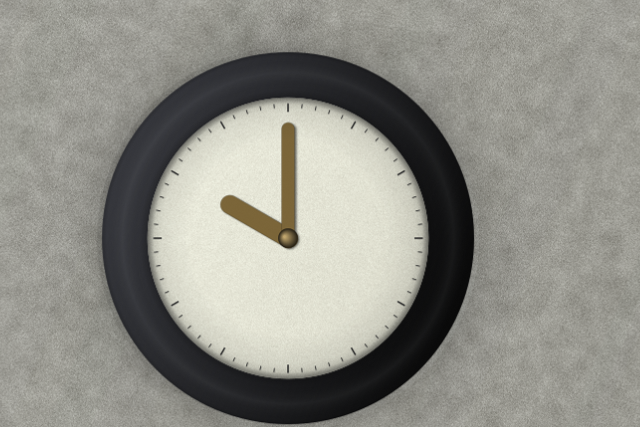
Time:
10.00
